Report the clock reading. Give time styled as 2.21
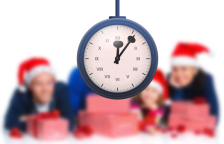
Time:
12.06
